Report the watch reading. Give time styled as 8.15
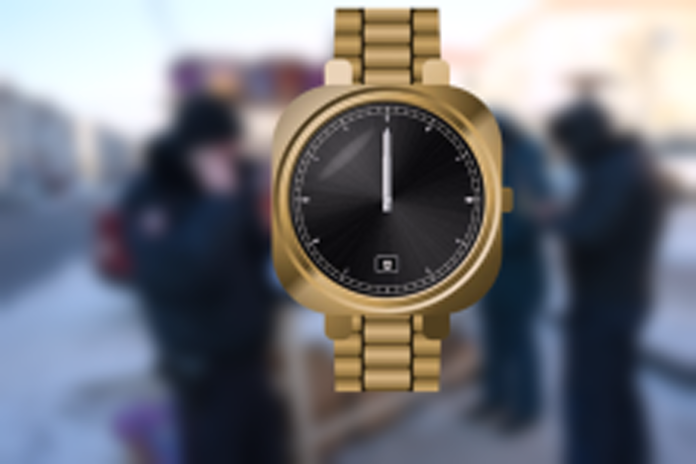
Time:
12.00
